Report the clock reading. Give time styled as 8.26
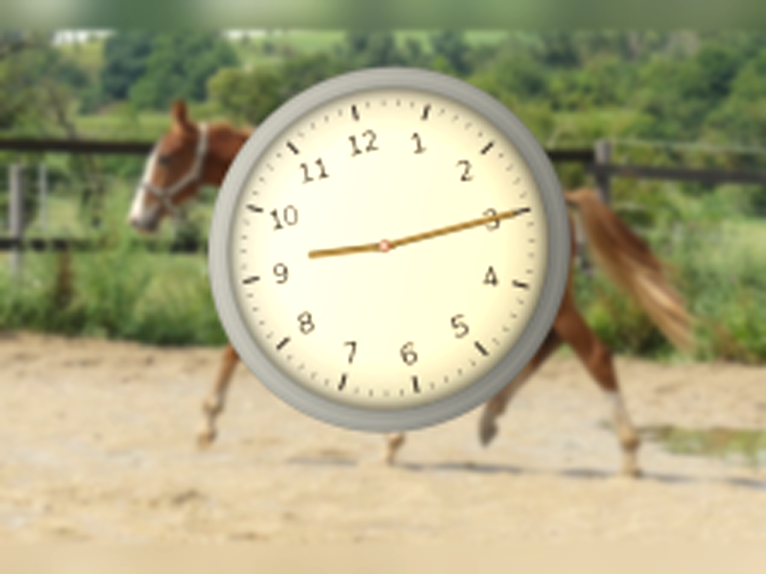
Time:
9.15
